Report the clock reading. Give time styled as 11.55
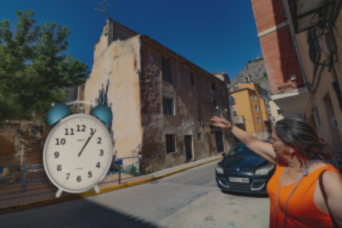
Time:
1.06
